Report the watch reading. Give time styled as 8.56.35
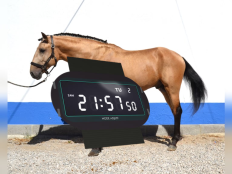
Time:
21.57.50
